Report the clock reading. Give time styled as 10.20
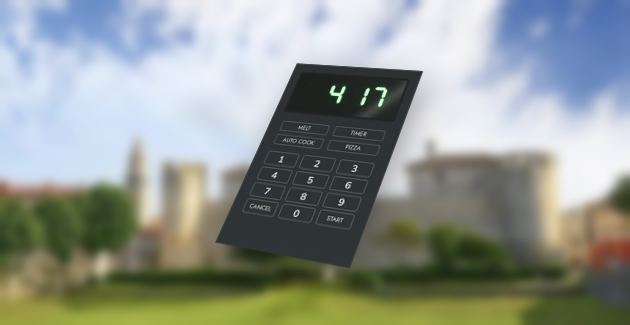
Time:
4.17
